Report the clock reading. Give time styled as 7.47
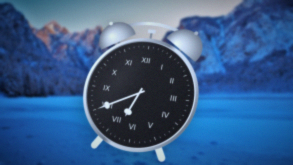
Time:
6.40
